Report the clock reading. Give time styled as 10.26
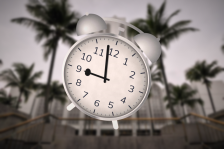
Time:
8.58
